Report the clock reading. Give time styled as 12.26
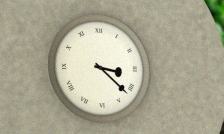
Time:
3.22
